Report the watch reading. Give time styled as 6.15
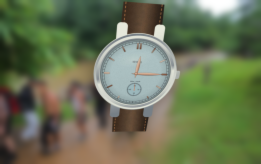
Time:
12.15
